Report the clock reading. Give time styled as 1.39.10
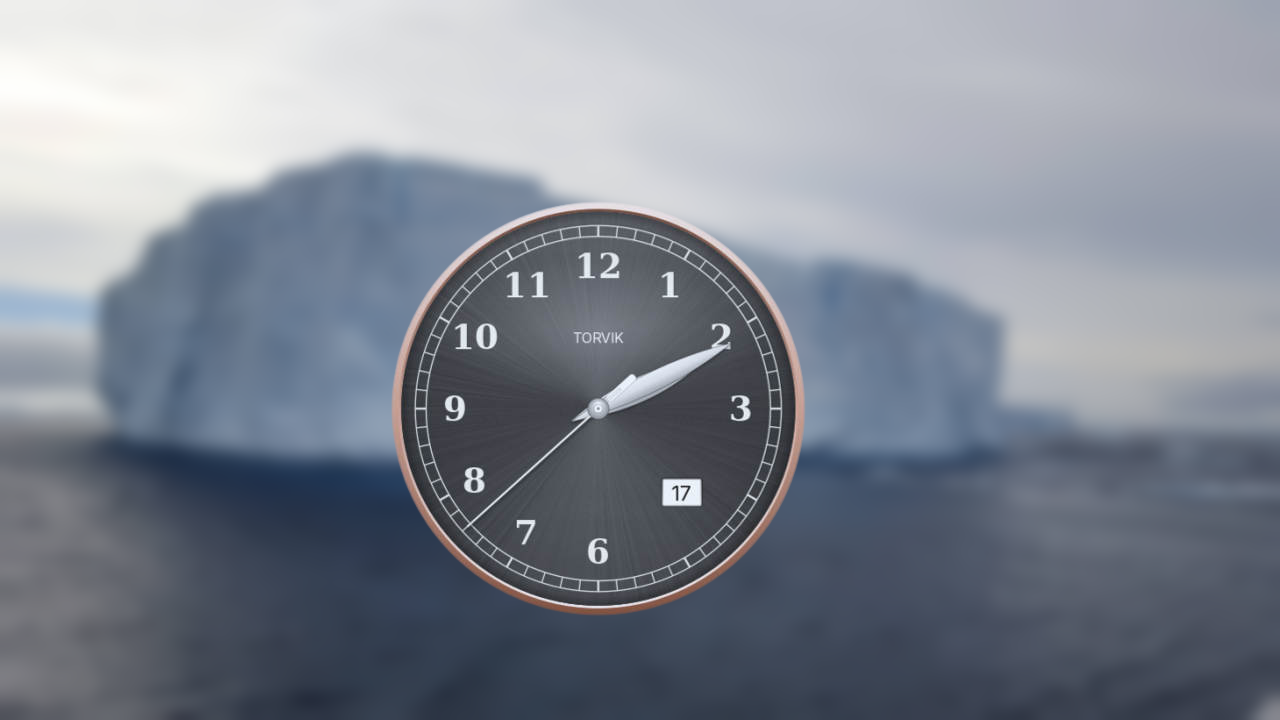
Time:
2.10.38
